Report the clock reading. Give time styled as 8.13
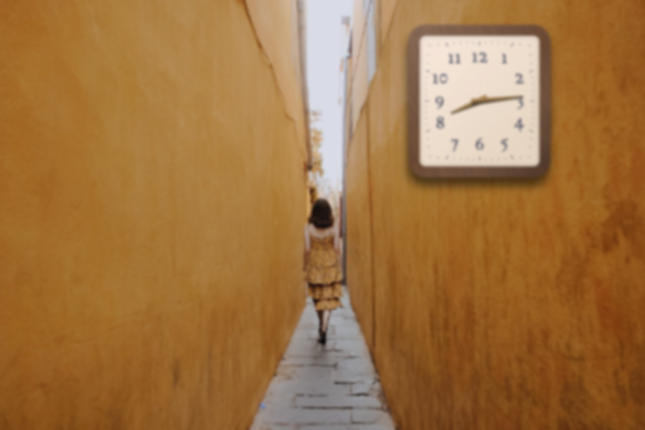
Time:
8.14
